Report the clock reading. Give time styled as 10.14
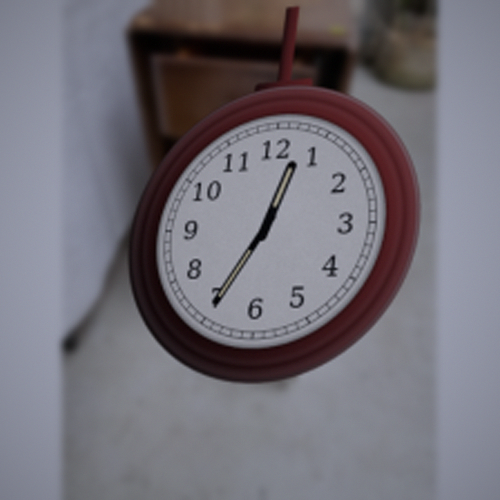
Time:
12.35
